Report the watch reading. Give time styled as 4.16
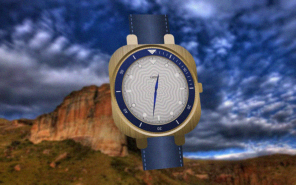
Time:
12.32
